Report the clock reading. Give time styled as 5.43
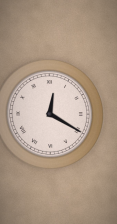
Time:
12.20
